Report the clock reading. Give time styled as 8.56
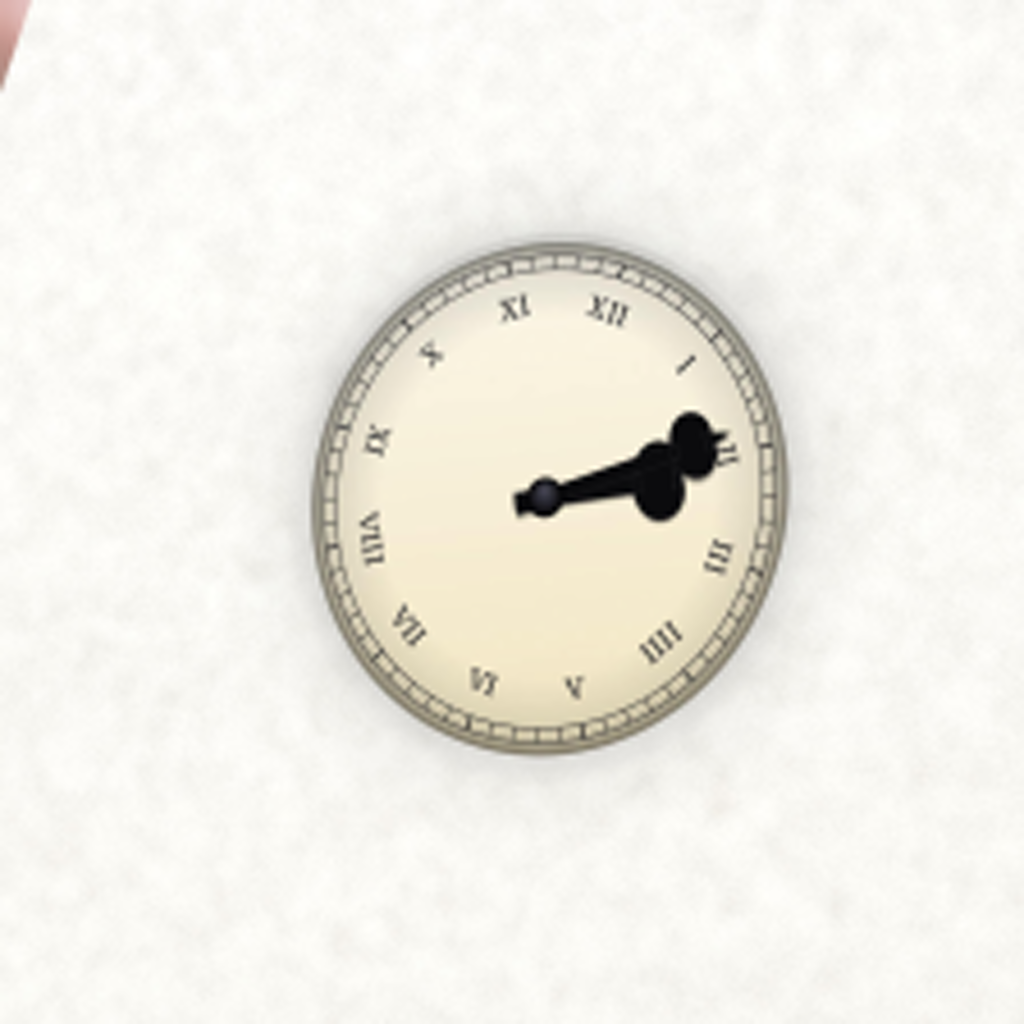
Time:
2.09
